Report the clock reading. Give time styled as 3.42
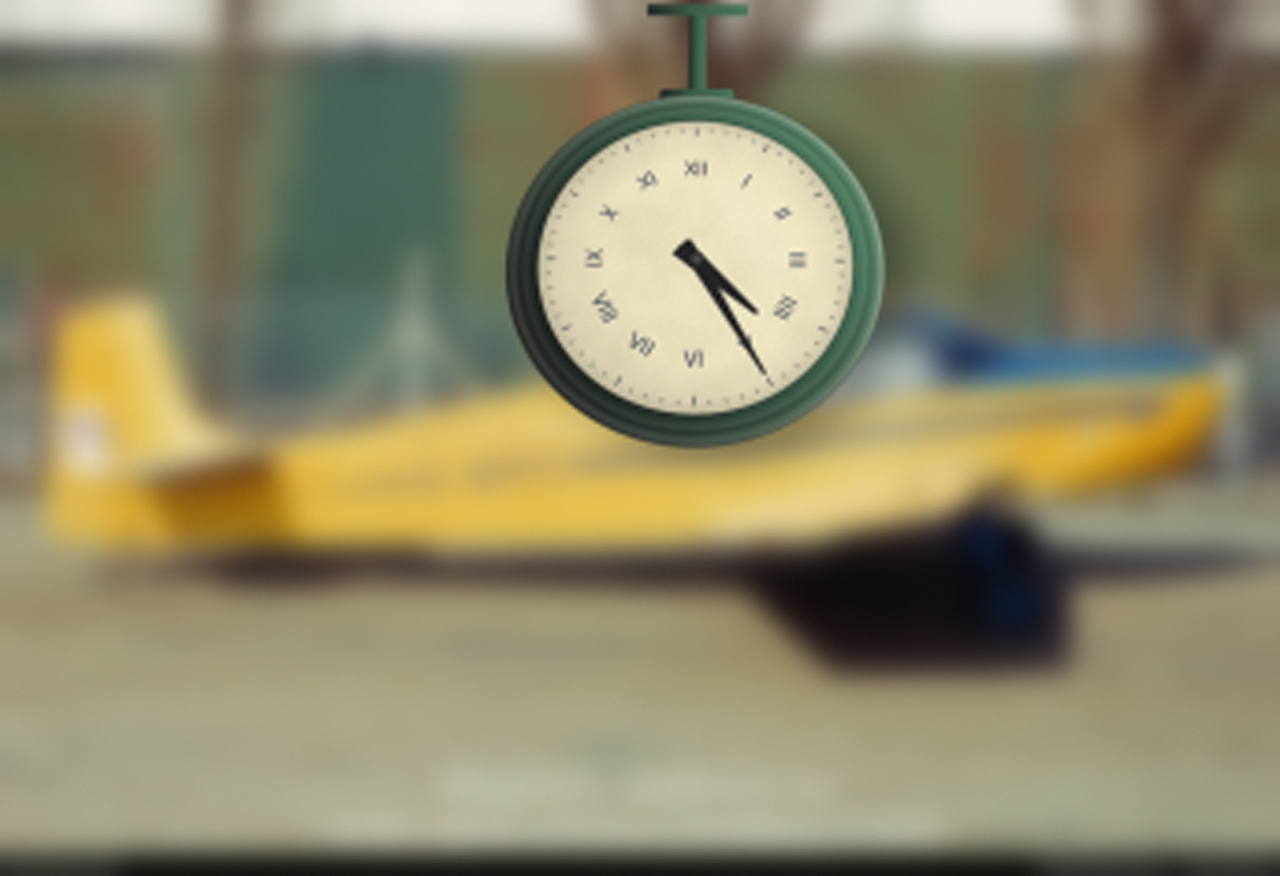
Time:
4.25
